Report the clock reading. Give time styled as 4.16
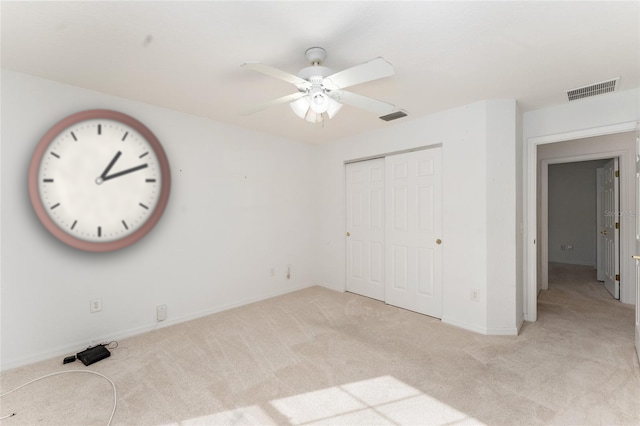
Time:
1.12
